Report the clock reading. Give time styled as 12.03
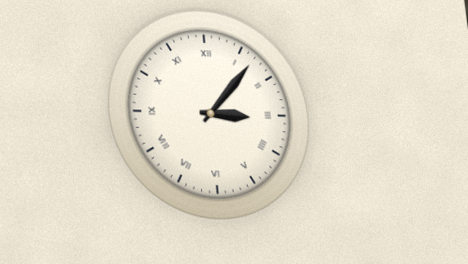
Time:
3.07
